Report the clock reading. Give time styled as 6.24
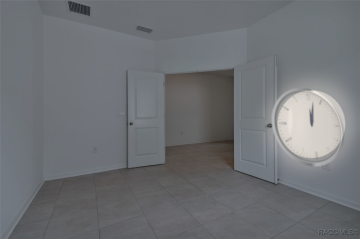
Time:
12.02
